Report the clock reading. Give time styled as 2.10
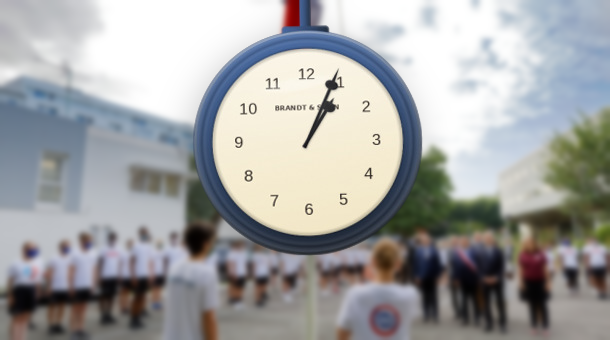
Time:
1.04
